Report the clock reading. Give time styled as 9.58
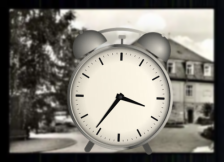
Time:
3.36
